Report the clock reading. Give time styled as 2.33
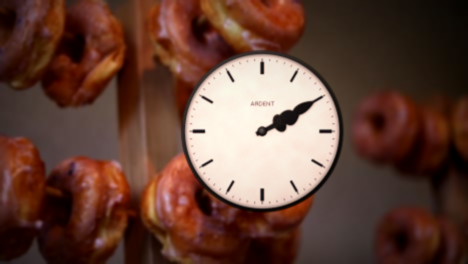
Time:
2.10
